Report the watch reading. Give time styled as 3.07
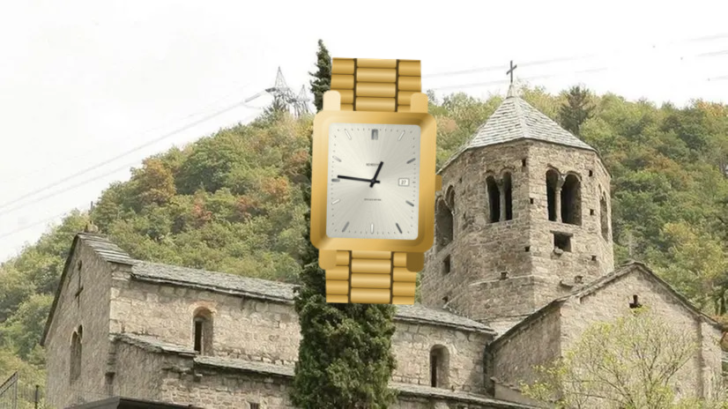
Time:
12.46
